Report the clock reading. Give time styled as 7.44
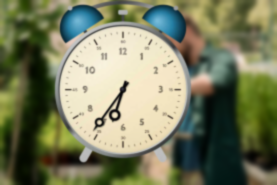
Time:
6.36
